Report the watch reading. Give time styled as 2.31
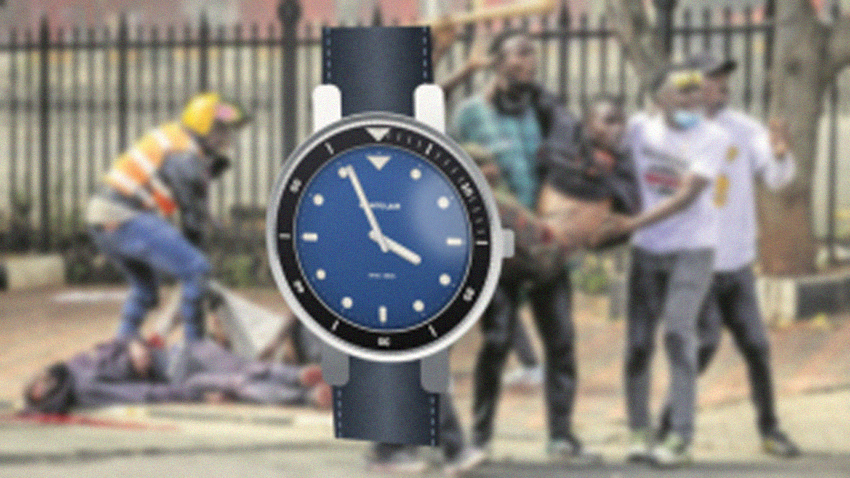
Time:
3.56
